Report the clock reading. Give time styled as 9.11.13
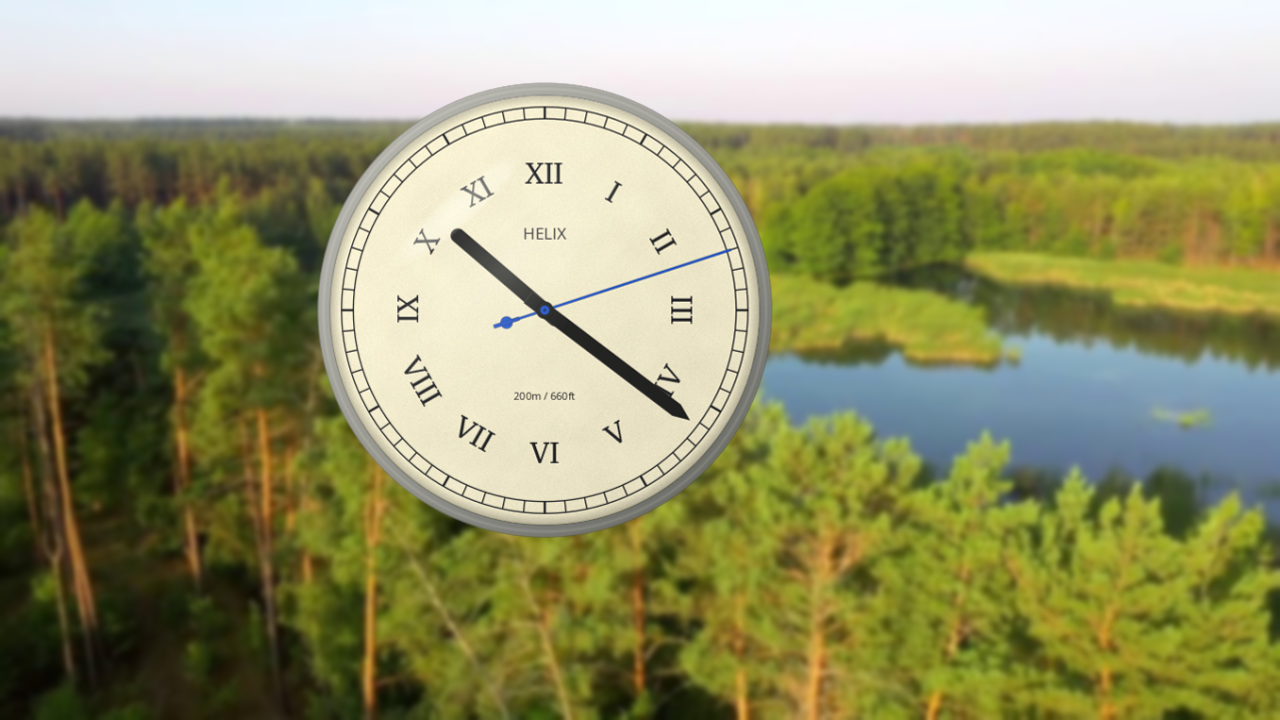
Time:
10.21.12
